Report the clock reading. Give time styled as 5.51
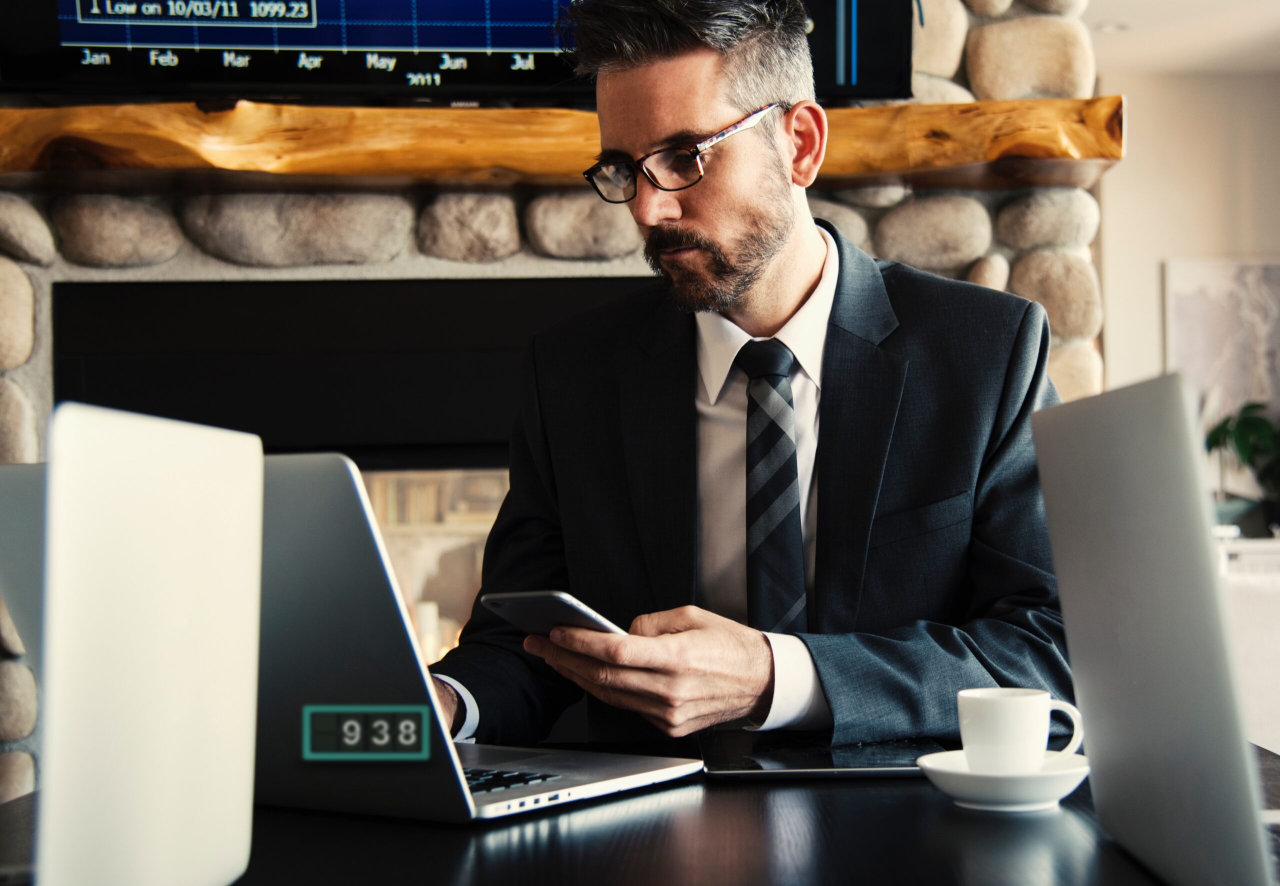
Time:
9.38
